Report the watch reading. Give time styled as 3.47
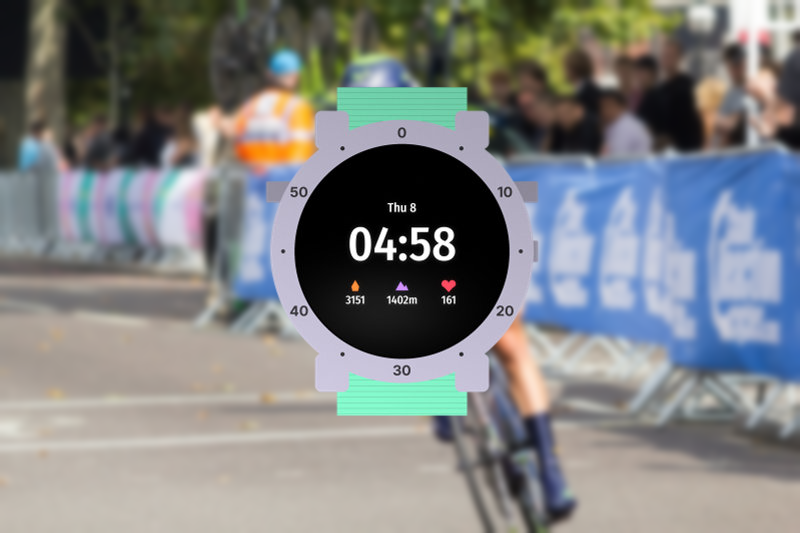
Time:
4.58
